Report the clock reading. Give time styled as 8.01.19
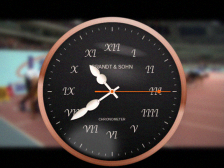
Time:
10.39.15
